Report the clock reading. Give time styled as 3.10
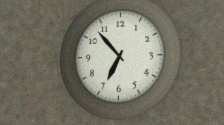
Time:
6.53
